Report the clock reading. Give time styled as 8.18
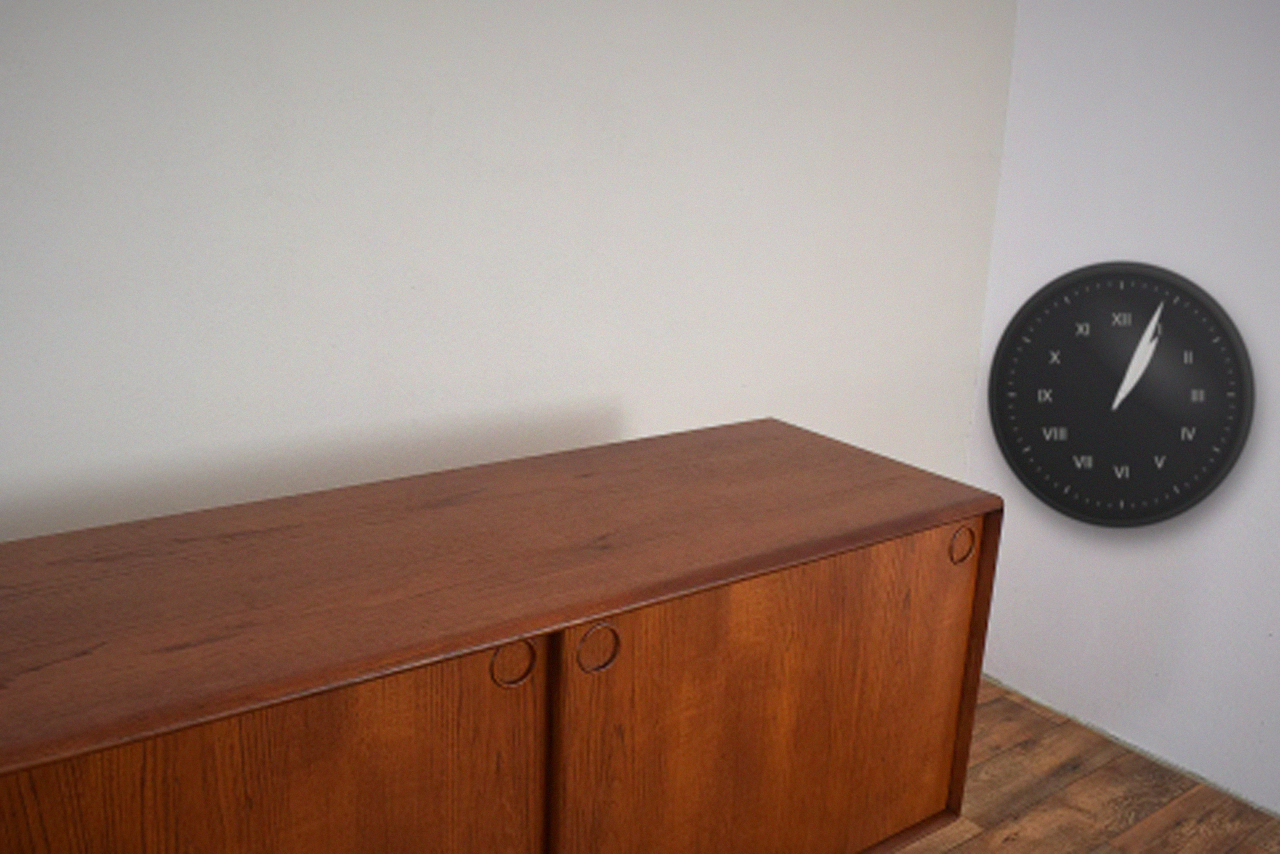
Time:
1.04
